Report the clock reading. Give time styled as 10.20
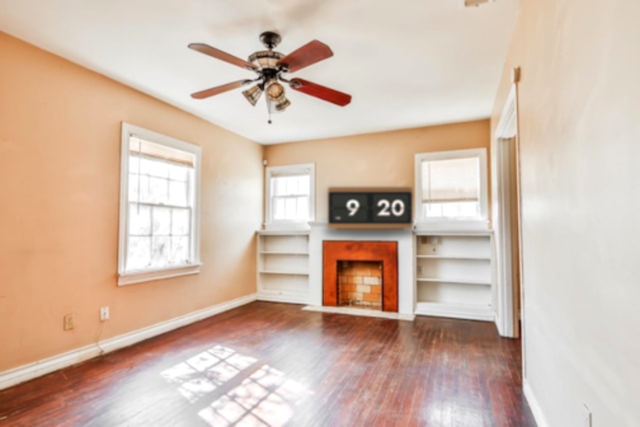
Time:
9.20
